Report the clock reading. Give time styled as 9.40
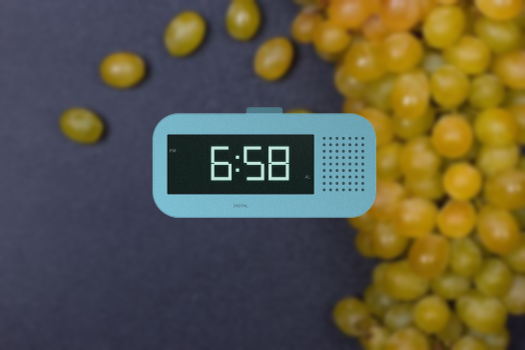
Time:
6.58
